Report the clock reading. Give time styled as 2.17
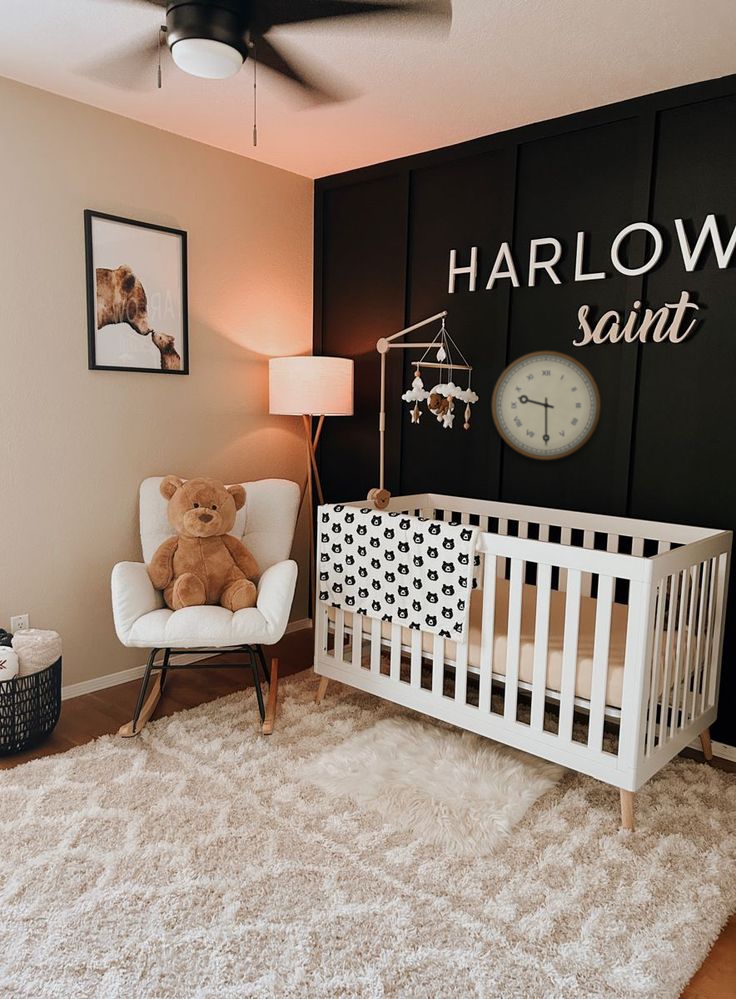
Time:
9.30
